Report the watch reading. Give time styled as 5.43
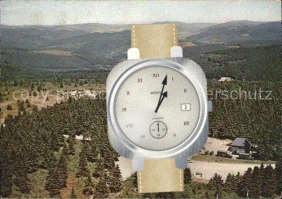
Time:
1.03
